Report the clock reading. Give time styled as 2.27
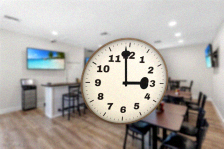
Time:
2.59
